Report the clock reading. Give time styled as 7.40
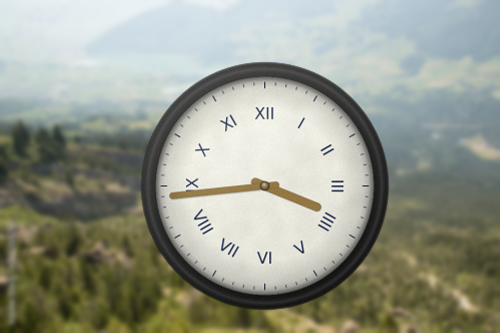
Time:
3.44
